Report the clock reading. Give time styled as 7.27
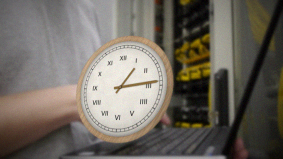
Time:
1.14
